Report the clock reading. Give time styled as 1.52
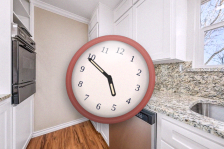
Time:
4.49
